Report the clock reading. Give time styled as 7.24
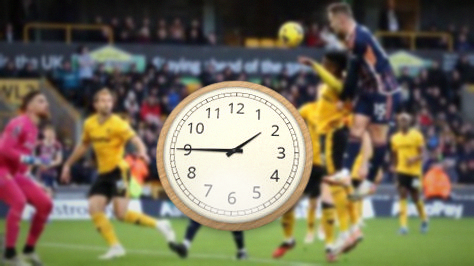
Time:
1.45
